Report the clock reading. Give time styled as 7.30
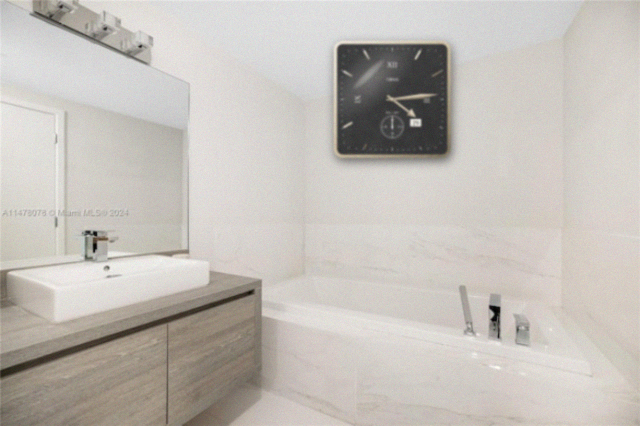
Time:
4.14
